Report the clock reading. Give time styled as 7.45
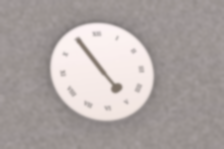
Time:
4.55
